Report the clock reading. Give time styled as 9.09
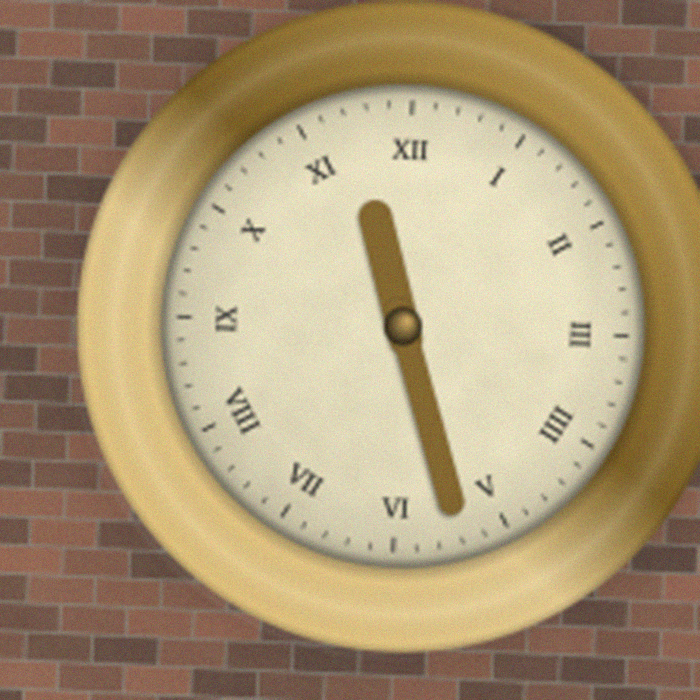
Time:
11.27
